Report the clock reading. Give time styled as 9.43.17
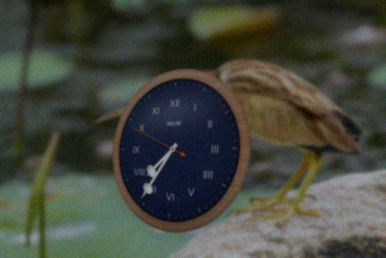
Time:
7.35.49
